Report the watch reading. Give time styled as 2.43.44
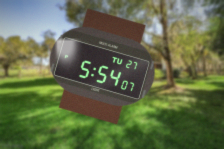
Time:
5.54.07
